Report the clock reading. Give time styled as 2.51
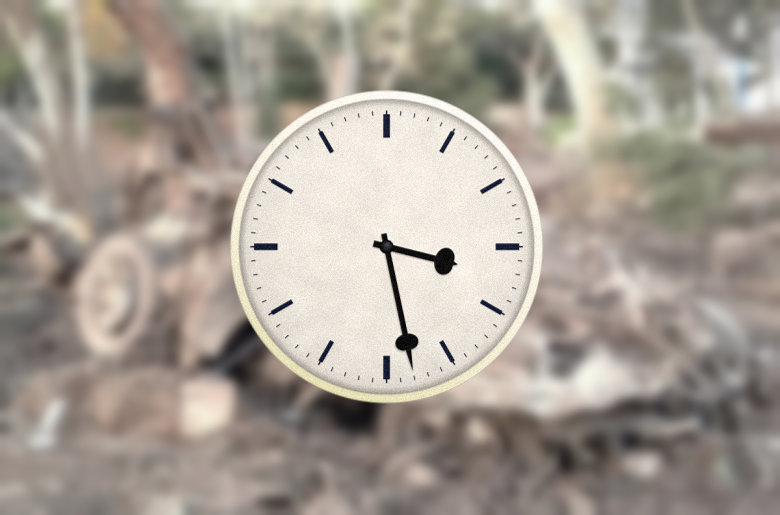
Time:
3.28
